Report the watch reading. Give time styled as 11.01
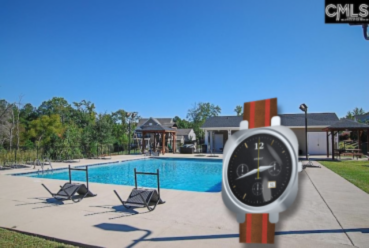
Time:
2.42
